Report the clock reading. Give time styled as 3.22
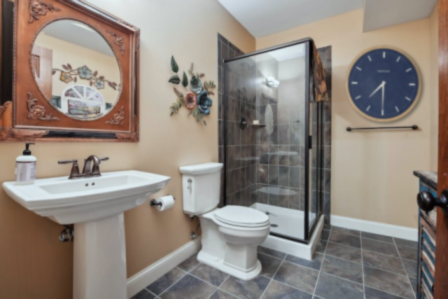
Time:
7.30
